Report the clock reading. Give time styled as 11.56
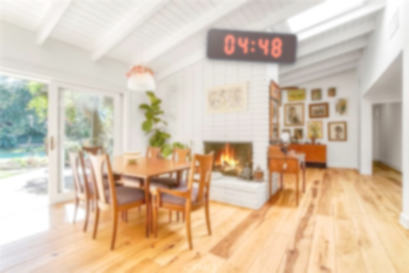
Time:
4.48
